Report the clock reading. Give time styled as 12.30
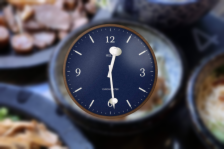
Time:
12.29
